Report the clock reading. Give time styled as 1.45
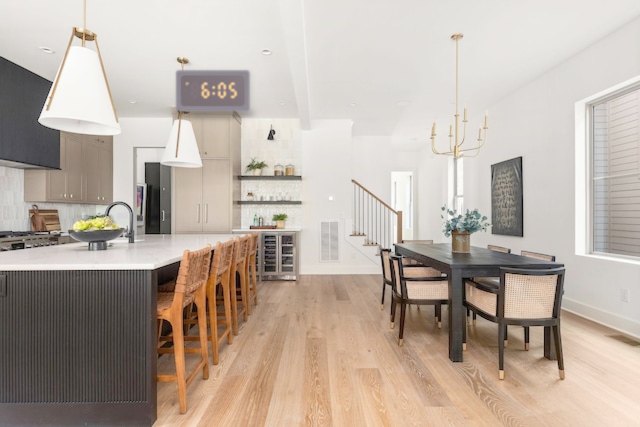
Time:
6.05
